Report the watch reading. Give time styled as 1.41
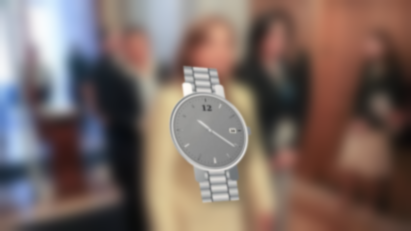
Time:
10.21
